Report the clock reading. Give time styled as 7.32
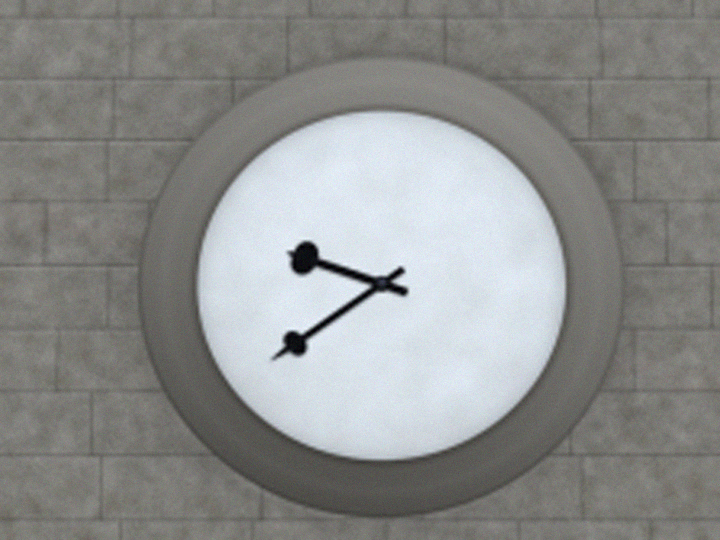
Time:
9.39
